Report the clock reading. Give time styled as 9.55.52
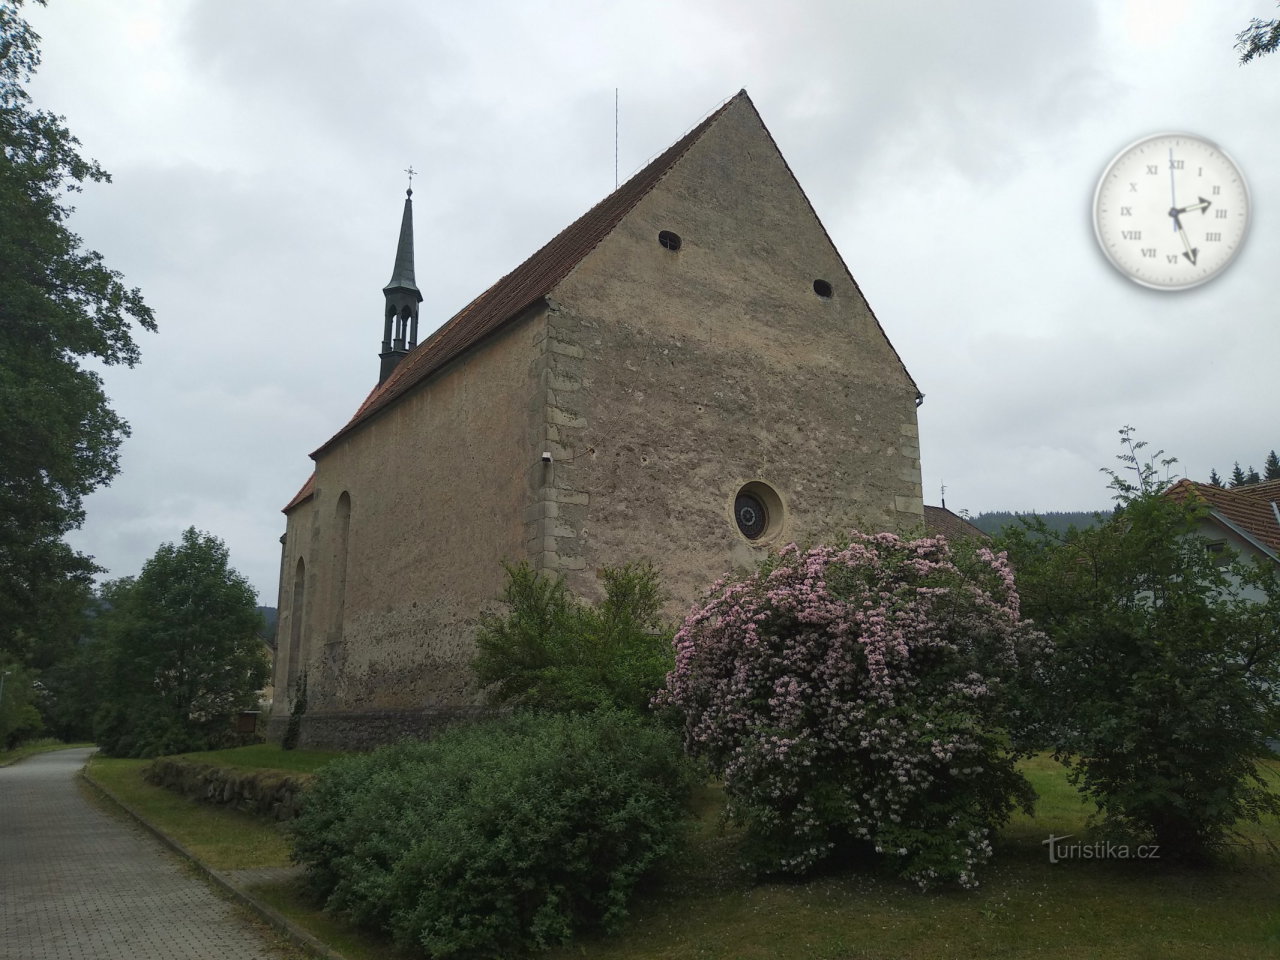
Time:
2.25.59
